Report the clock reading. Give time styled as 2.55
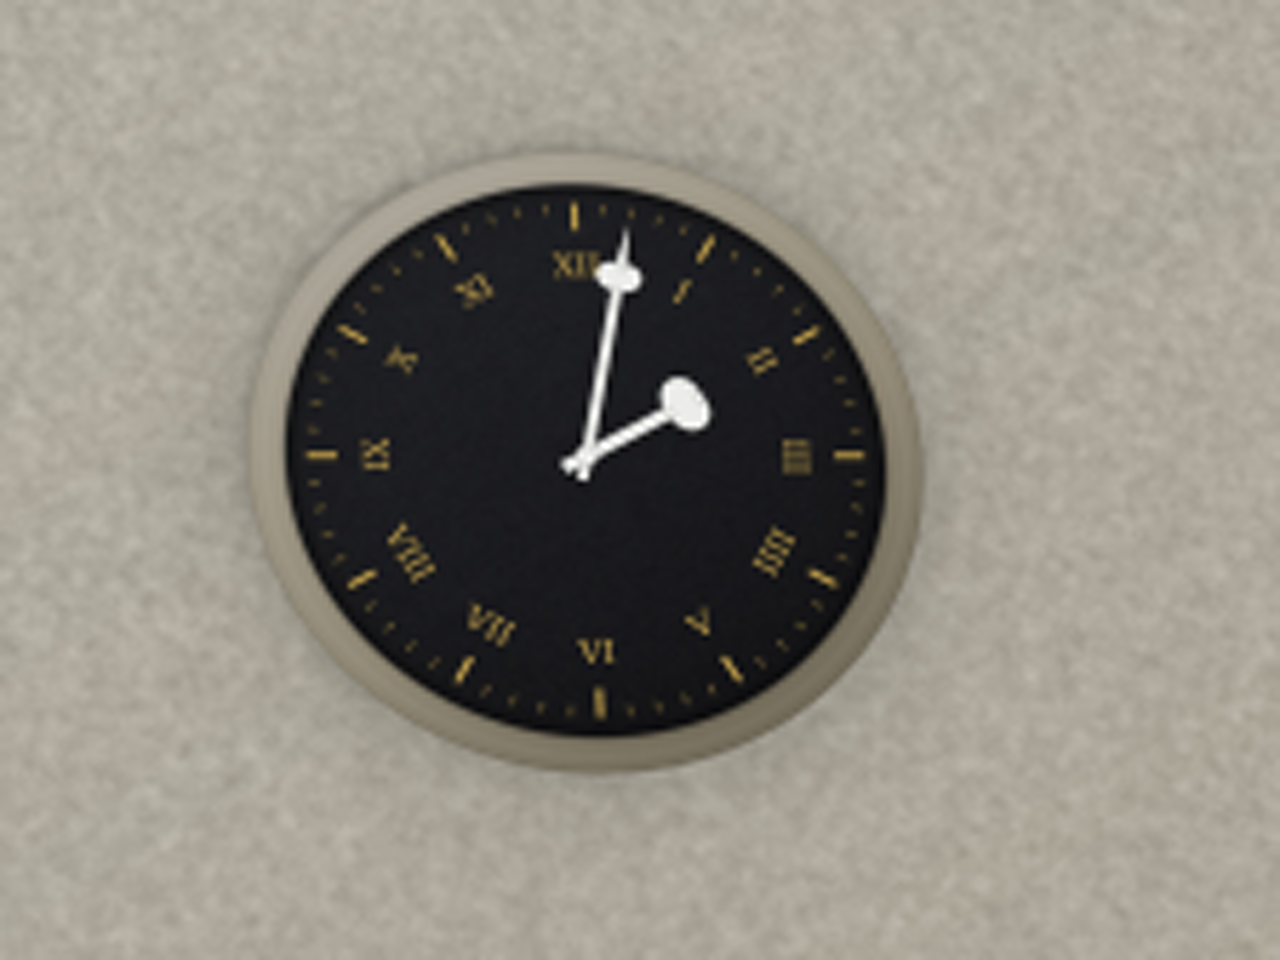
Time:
2.02
